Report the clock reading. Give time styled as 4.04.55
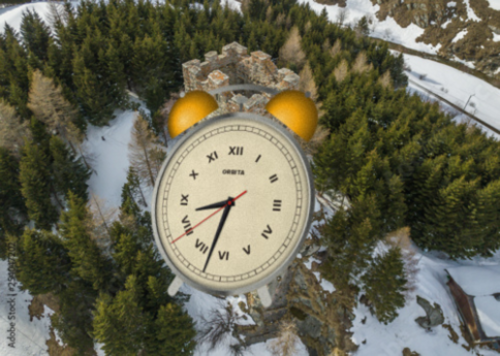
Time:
8.32.39
